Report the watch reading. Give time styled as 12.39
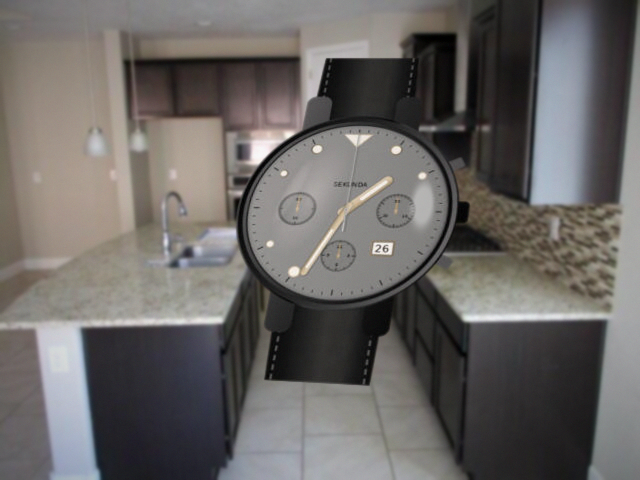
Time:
1.34
